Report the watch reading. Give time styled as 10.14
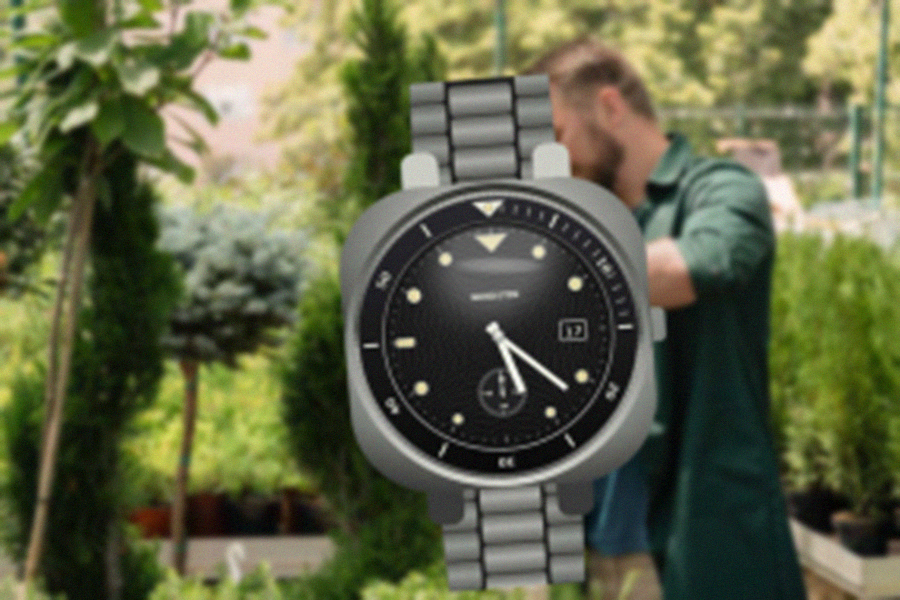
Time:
5.22
